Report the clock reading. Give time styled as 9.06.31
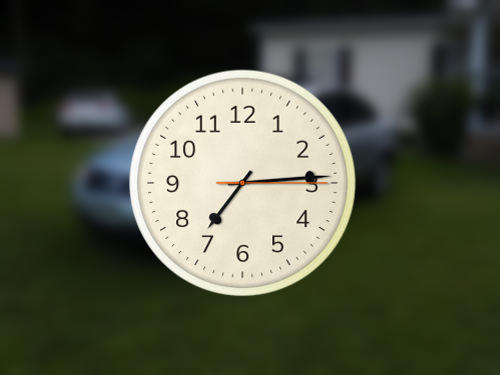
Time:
7.14.15
